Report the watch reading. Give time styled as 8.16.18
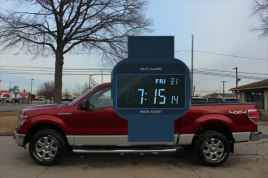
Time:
7.15.14
